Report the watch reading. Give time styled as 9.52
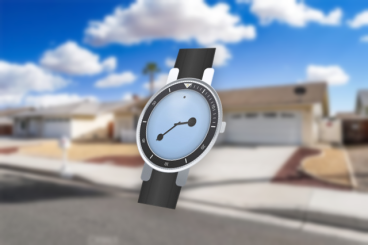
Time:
2.38
